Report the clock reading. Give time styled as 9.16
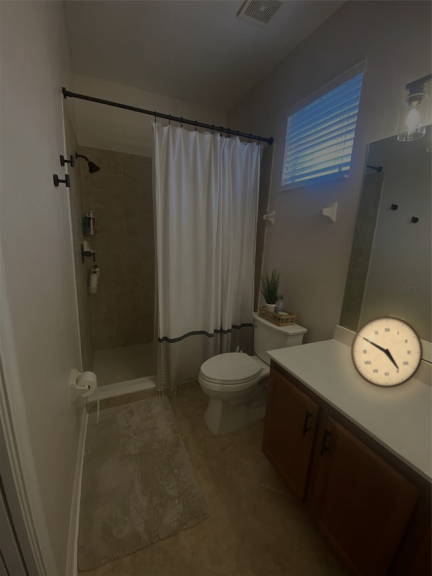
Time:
4.50
